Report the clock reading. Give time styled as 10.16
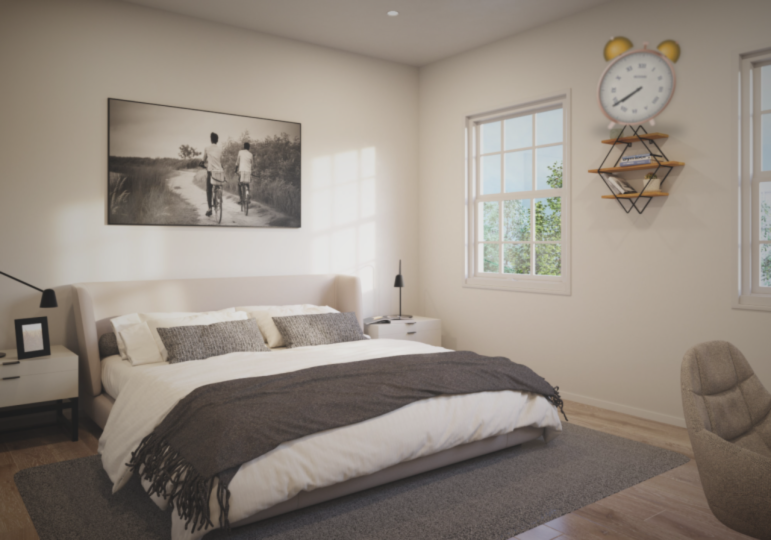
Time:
7.39
